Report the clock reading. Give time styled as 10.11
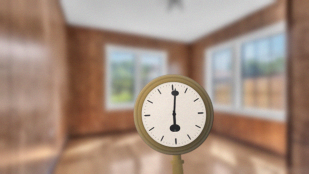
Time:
6.01
